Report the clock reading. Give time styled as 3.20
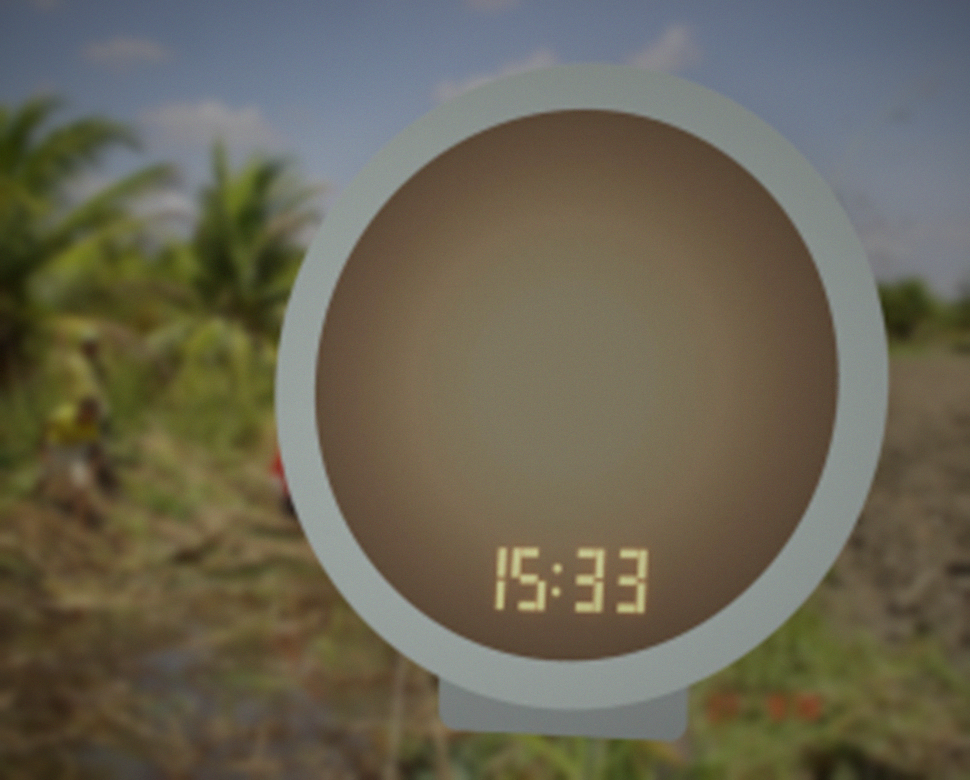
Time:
15.33
